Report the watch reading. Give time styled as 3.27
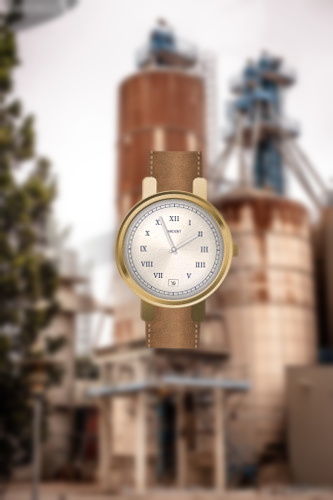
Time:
1.56
